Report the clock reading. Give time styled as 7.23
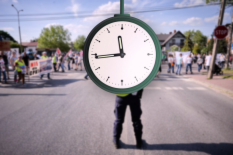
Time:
11.44
